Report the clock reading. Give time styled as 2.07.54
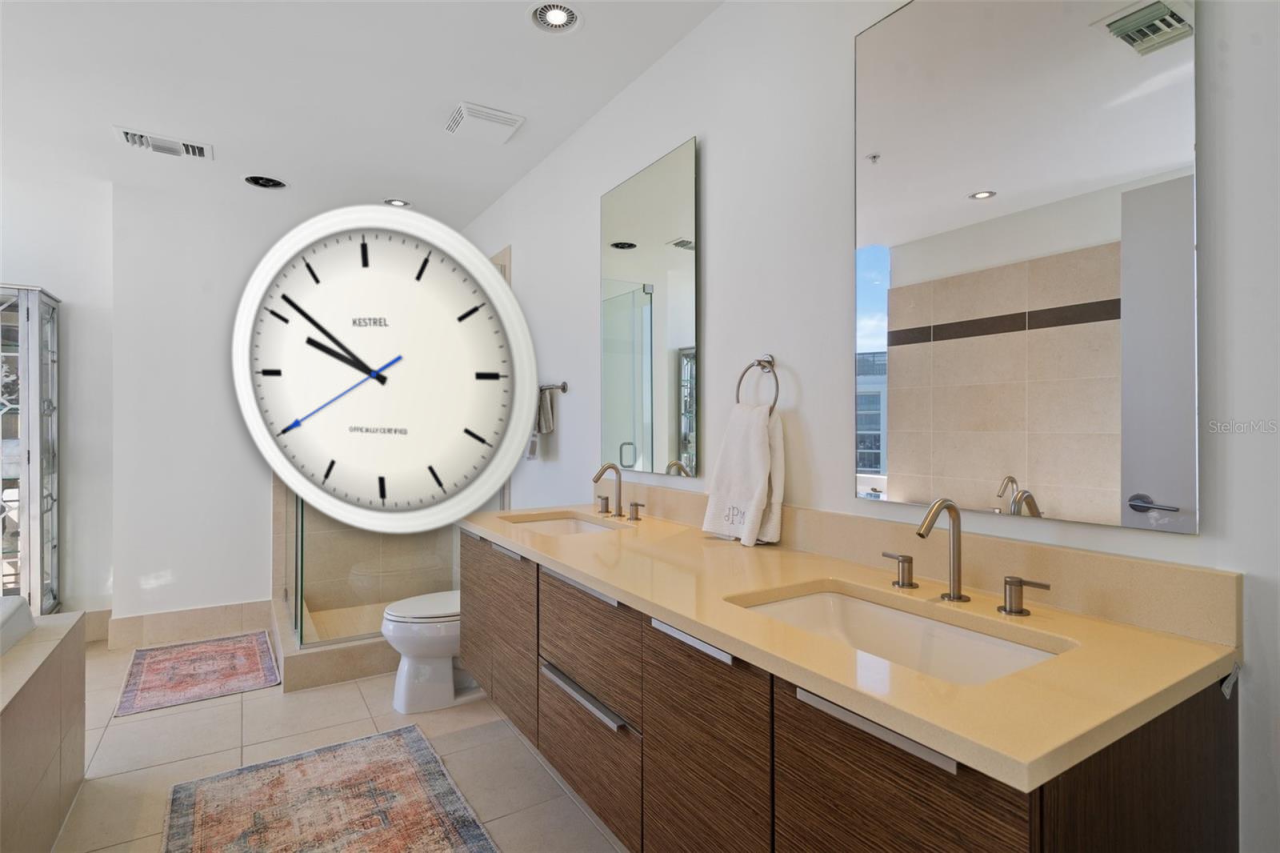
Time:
9.51.40
